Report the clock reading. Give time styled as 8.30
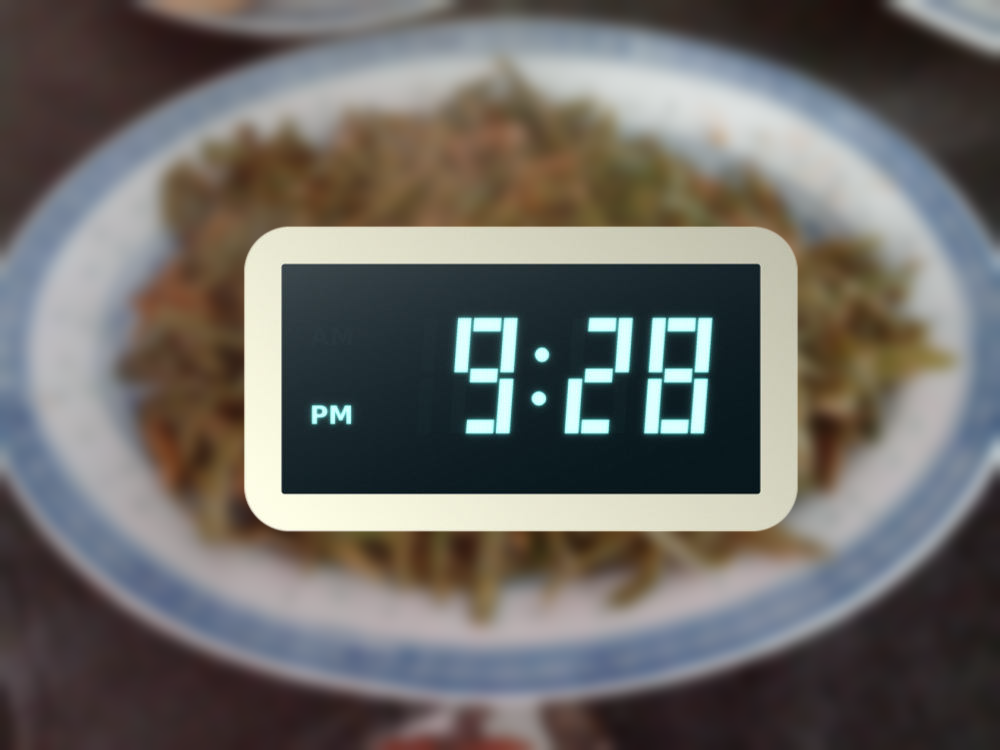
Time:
9.28
